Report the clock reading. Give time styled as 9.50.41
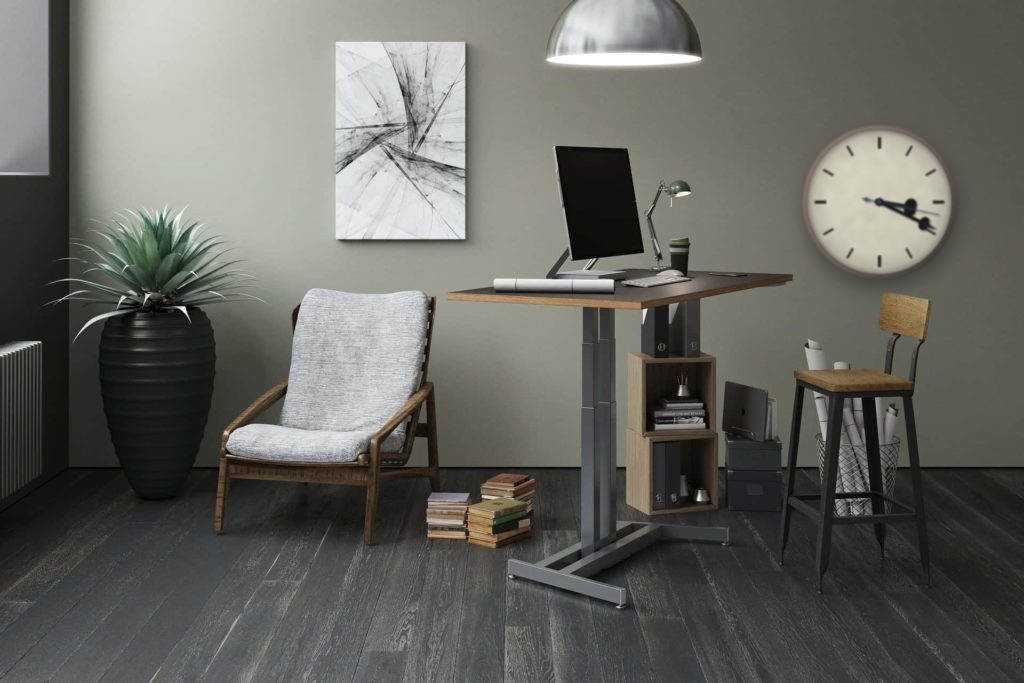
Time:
3.19.17
